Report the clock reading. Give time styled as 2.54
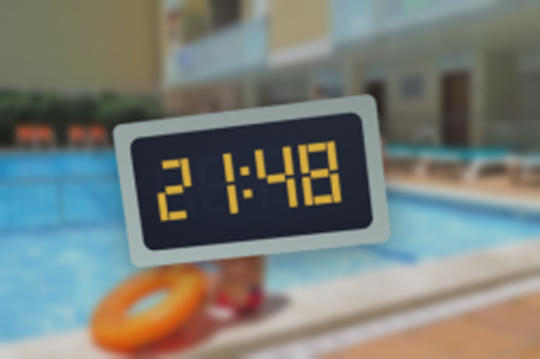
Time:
21.48
